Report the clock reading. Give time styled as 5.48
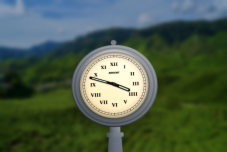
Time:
3.48
